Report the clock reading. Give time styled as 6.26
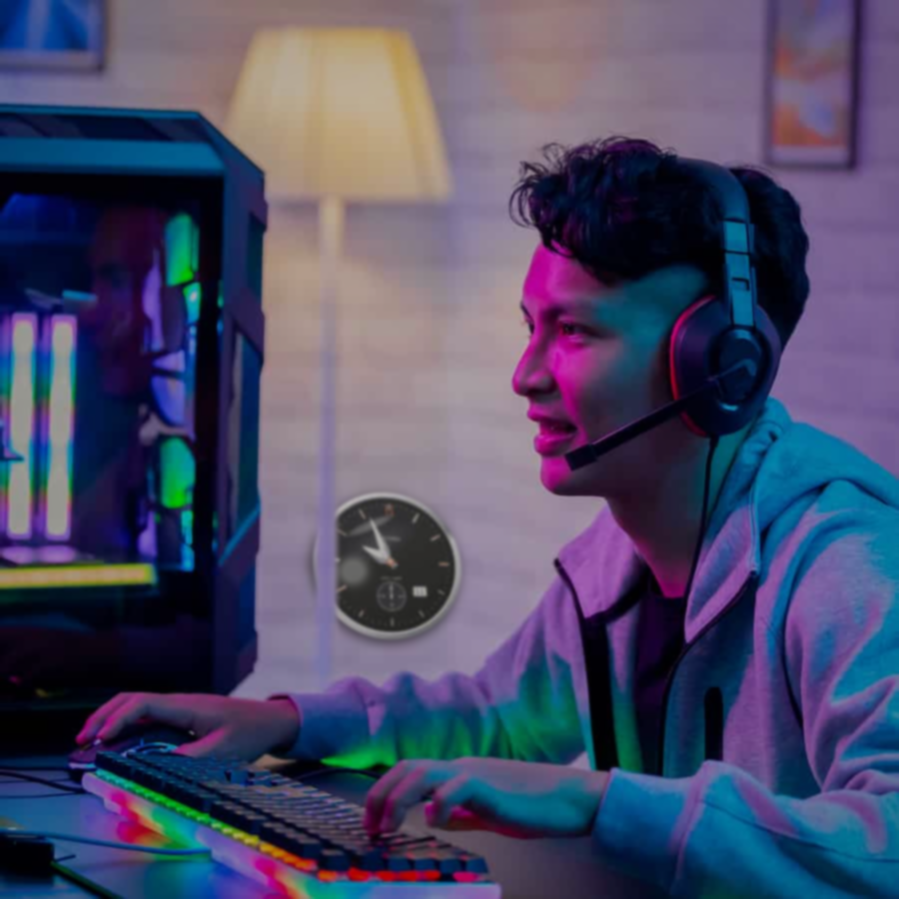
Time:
9.56
